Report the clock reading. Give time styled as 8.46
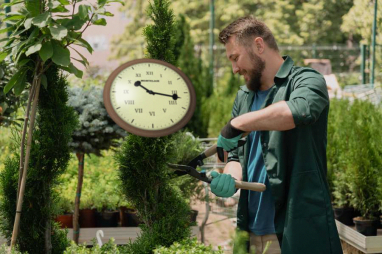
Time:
10.17
